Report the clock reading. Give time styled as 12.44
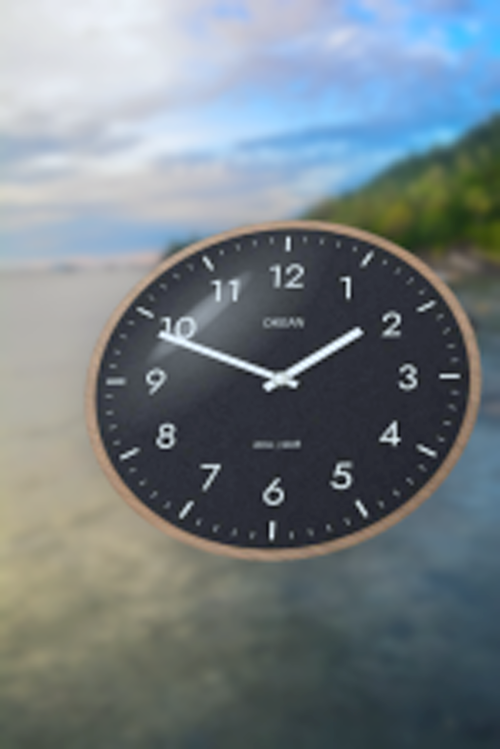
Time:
1.49
